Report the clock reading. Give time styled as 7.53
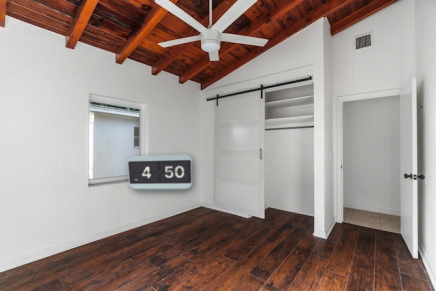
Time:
4.50
